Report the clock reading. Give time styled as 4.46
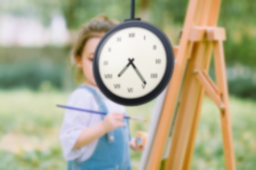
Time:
7.24
